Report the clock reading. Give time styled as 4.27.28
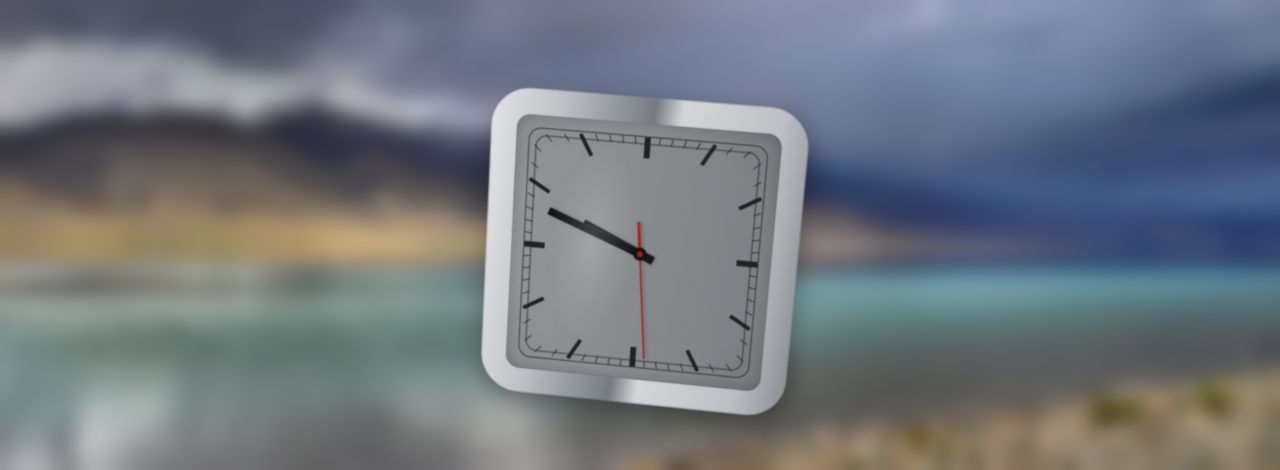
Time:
9.48.29
